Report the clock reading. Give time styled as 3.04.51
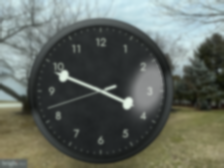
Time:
3.48.42
